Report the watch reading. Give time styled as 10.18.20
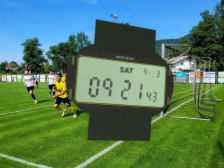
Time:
9.21.43
